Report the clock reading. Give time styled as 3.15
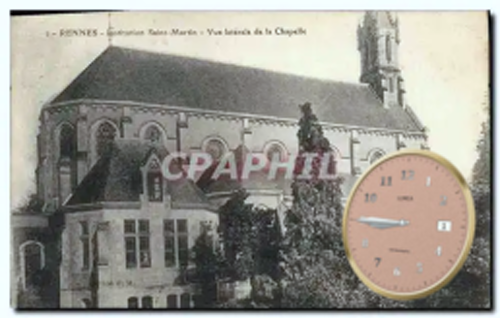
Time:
8.45
